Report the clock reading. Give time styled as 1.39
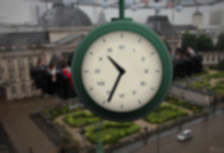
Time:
10.34
